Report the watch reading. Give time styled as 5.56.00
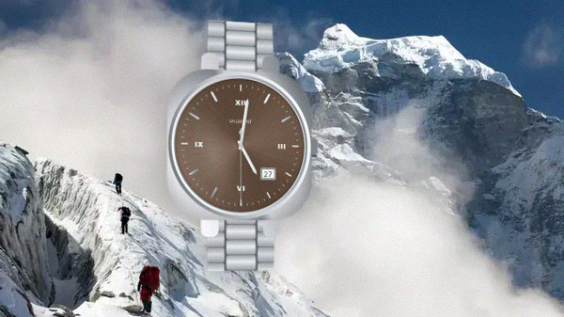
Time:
5.01.30
